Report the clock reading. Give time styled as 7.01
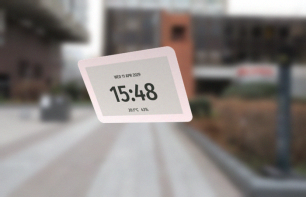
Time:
15.48
